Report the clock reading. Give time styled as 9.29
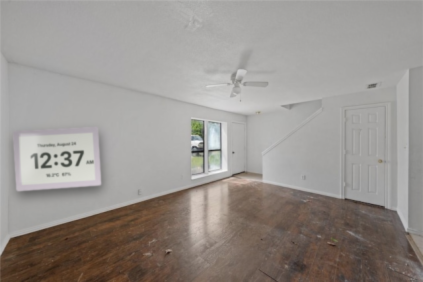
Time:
12.37
